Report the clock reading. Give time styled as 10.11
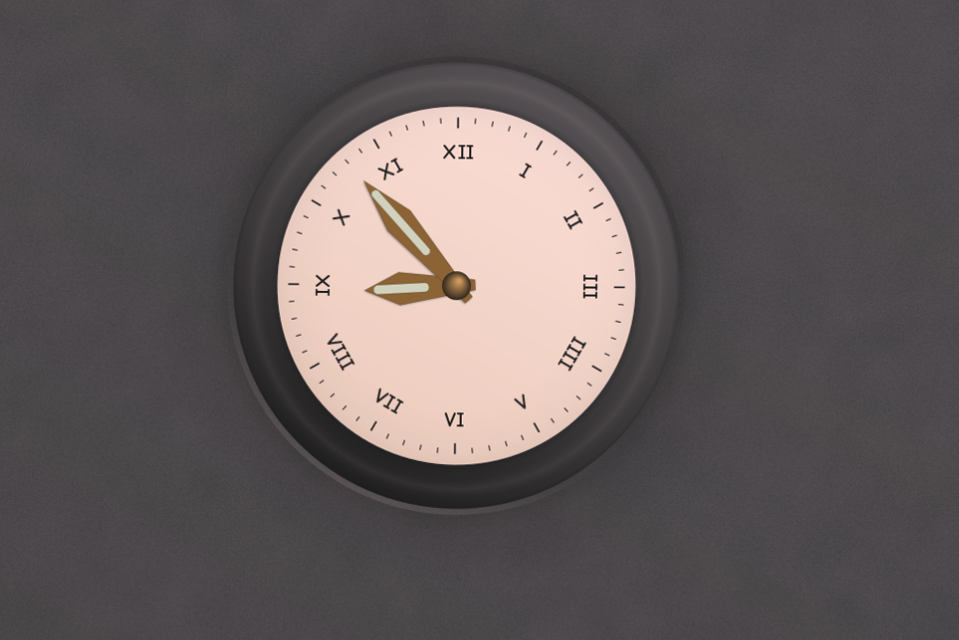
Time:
8.53
